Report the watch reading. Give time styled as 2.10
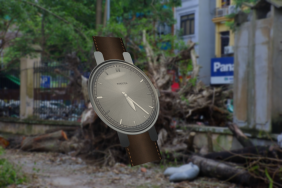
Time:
5.23
